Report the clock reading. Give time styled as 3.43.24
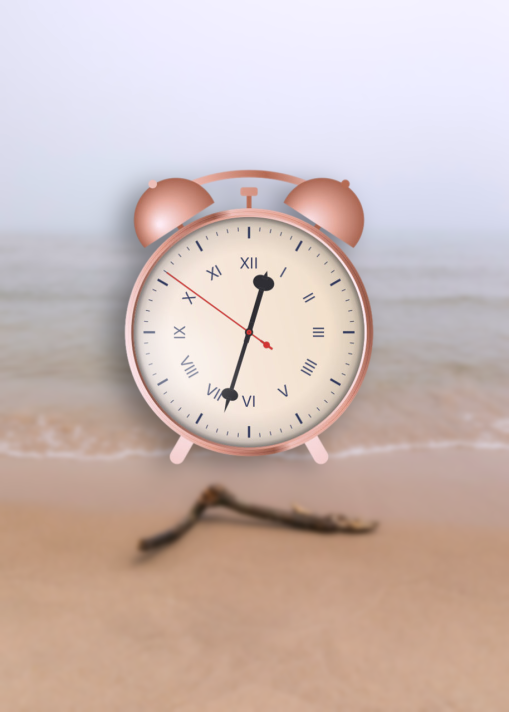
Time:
12.32.51
